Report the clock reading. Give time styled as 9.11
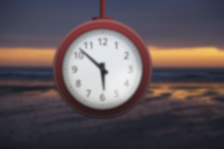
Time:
5.52
